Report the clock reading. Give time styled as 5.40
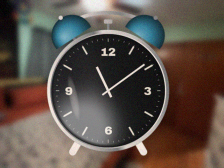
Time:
11.09
